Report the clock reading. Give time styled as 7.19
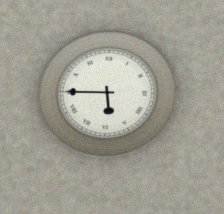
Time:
5.45
